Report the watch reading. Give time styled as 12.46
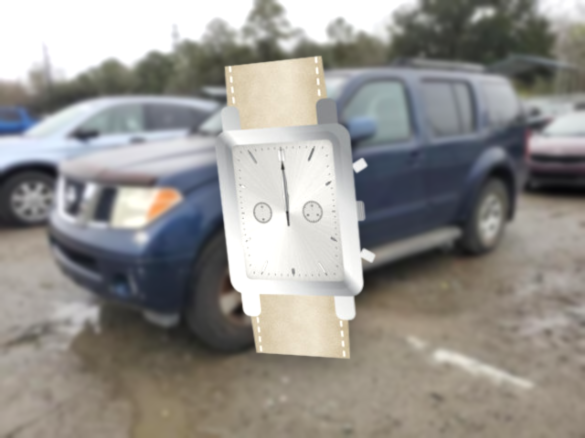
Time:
12.00
